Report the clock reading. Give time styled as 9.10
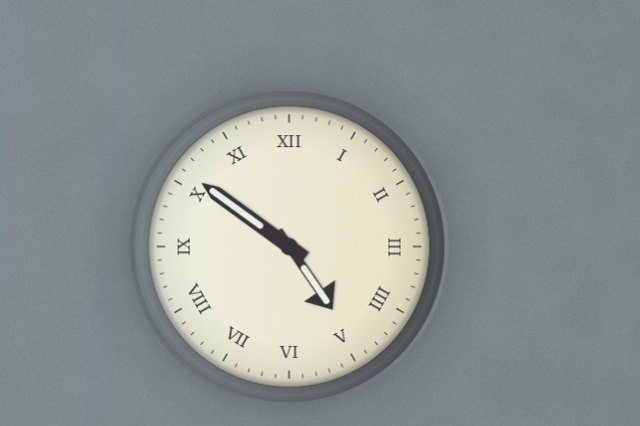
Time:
4.51
